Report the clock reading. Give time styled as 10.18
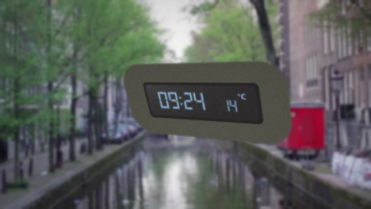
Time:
9.24
